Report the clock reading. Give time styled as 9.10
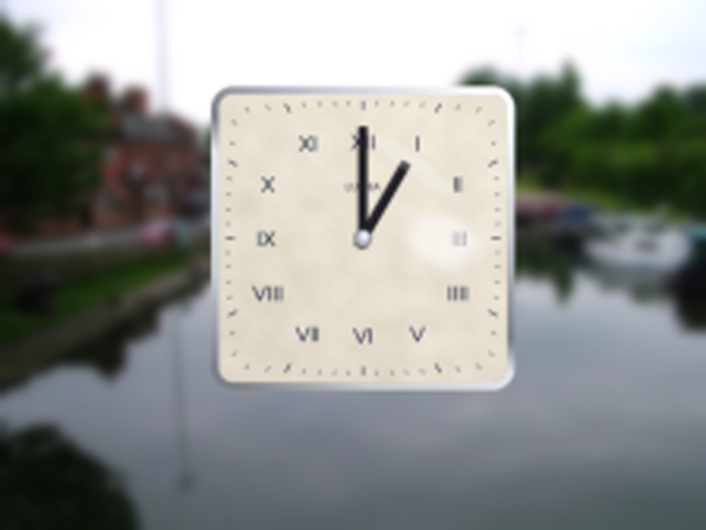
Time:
1.00
